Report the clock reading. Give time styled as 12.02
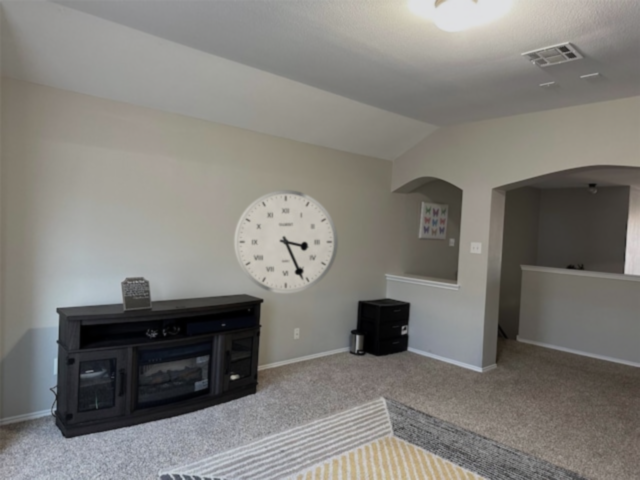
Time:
3.26
